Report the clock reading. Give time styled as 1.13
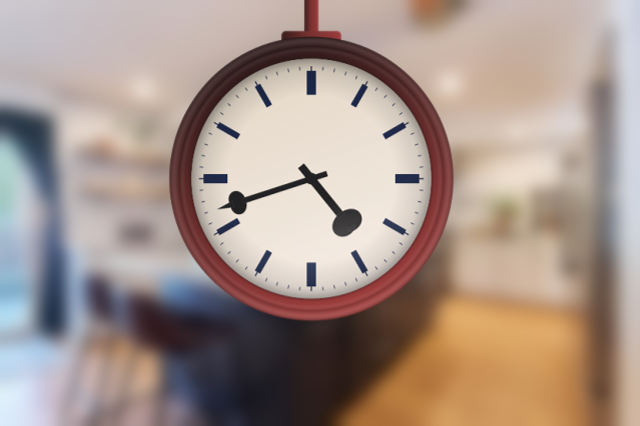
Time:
4.42
